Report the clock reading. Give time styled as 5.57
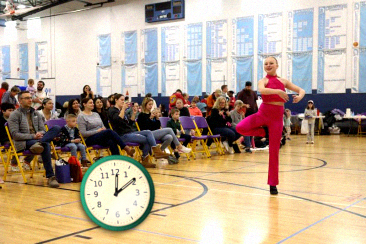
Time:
12.09
